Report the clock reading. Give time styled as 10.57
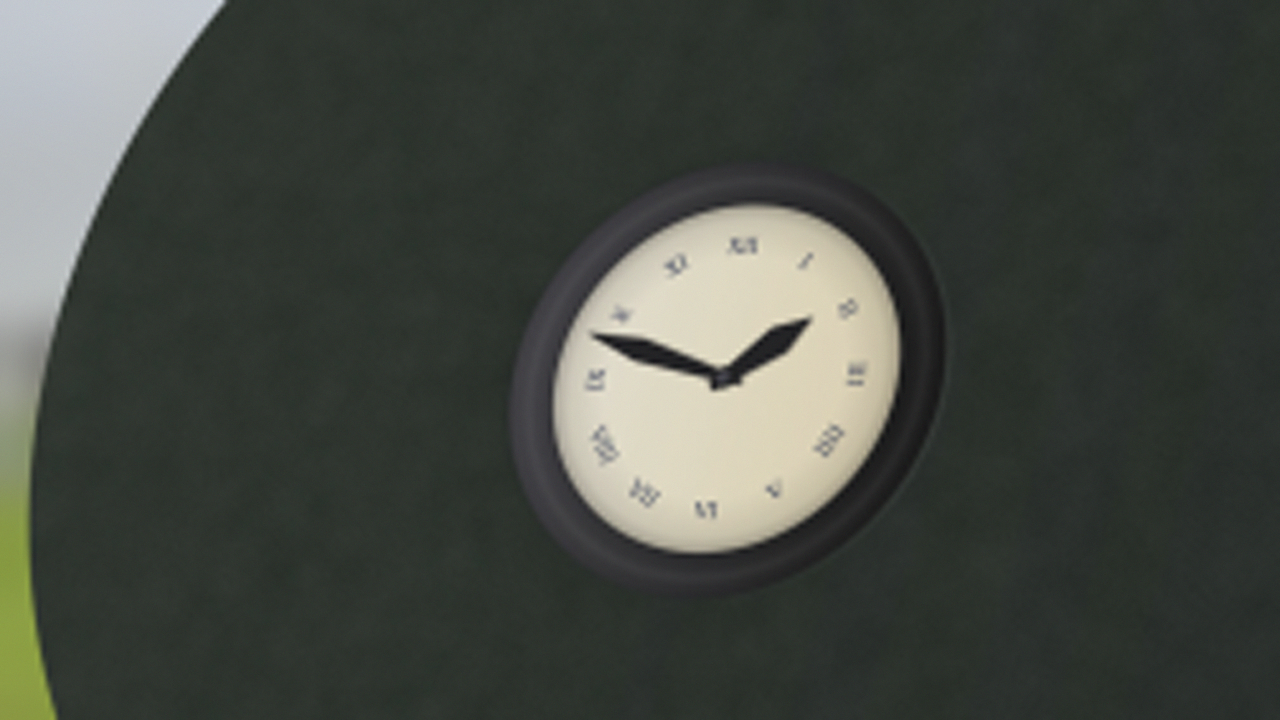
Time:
1.48
